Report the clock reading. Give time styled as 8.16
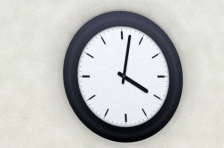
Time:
4.02
